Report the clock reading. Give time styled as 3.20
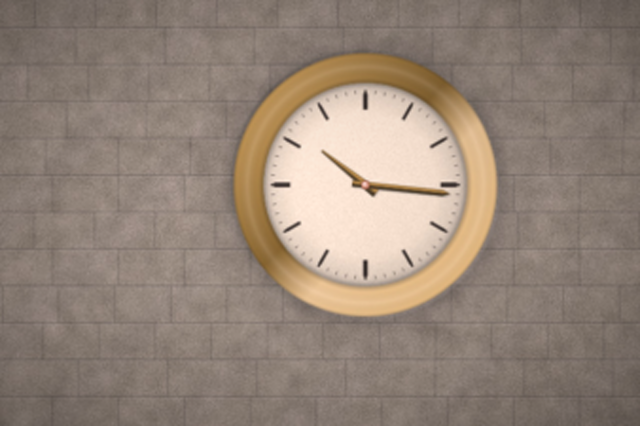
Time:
10.16
